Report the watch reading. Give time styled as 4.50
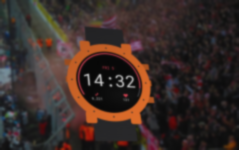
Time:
14.32
